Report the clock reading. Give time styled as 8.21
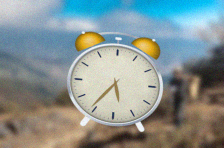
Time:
5.36
